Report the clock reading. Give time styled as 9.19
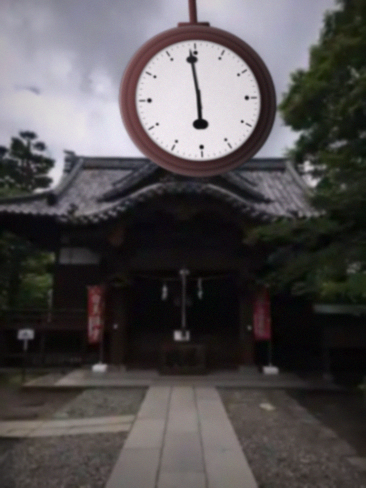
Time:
5.59
